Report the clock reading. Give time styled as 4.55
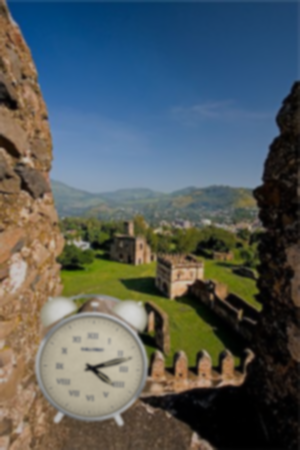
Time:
4.12
